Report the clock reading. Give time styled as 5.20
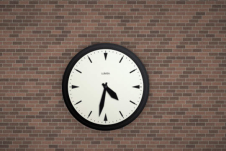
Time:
4.32
